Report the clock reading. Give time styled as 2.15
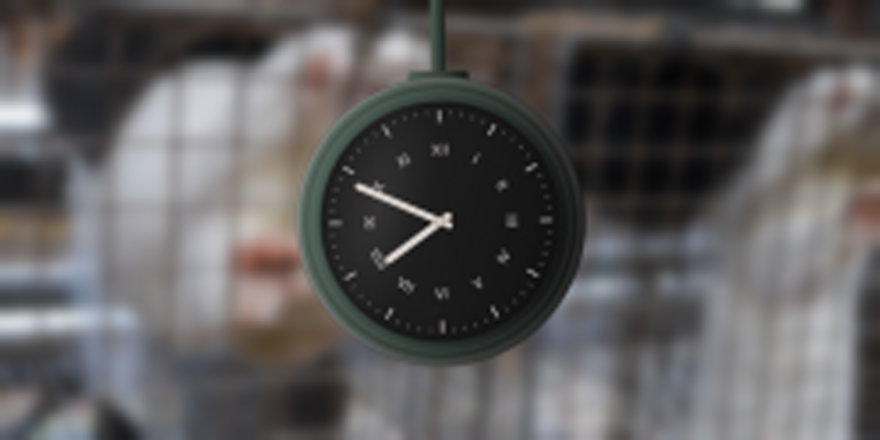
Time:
7.49
